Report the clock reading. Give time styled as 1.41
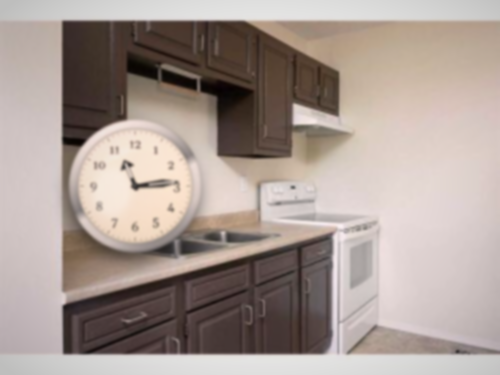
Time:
11.14
